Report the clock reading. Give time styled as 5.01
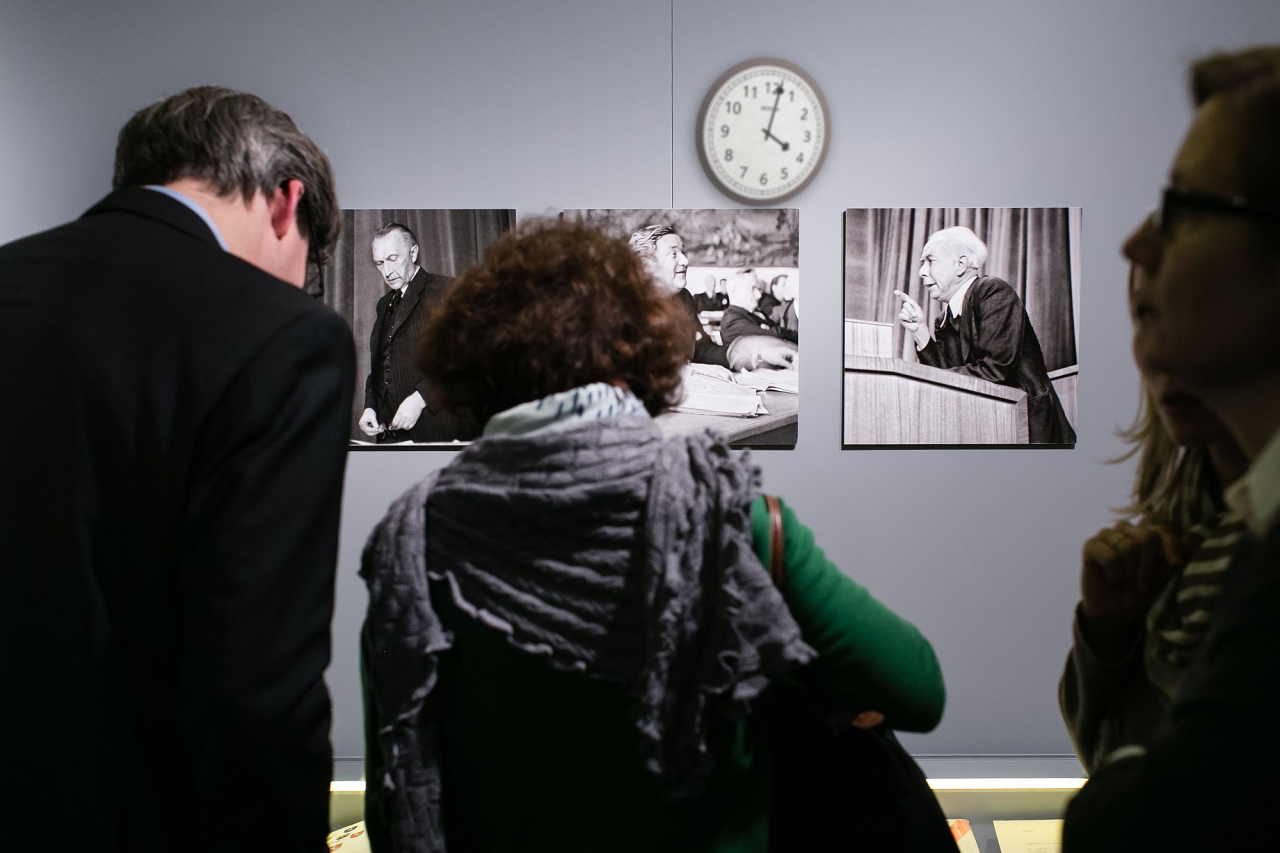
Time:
4.02
